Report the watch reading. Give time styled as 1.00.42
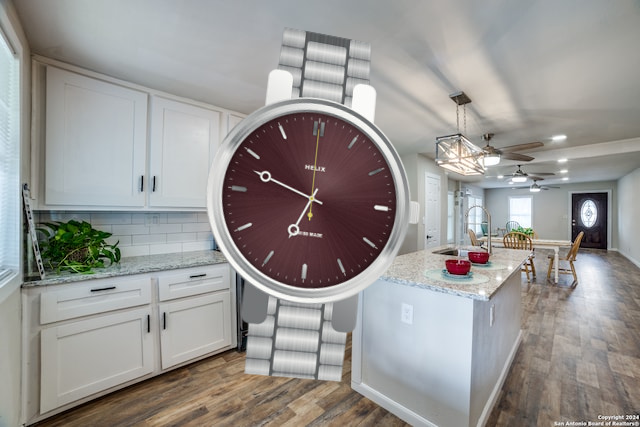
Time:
6.48.00
